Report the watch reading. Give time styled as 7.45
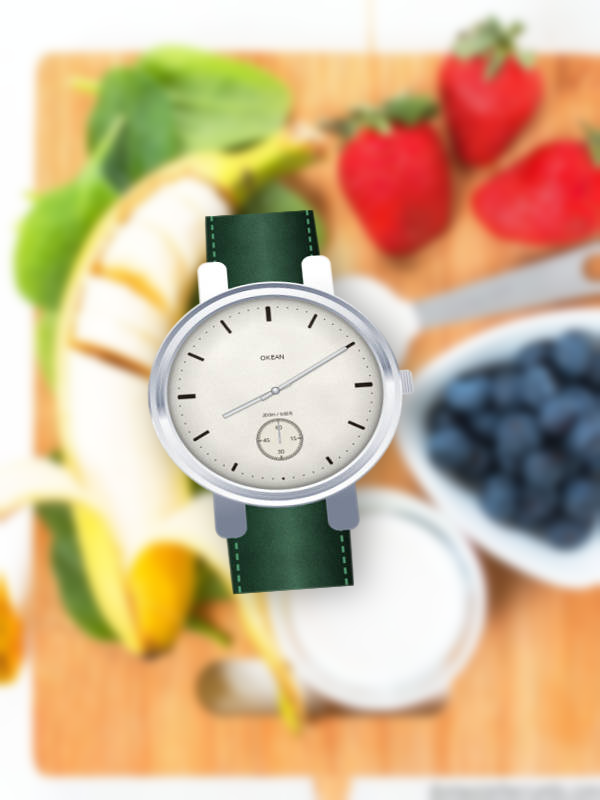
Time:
8.10
